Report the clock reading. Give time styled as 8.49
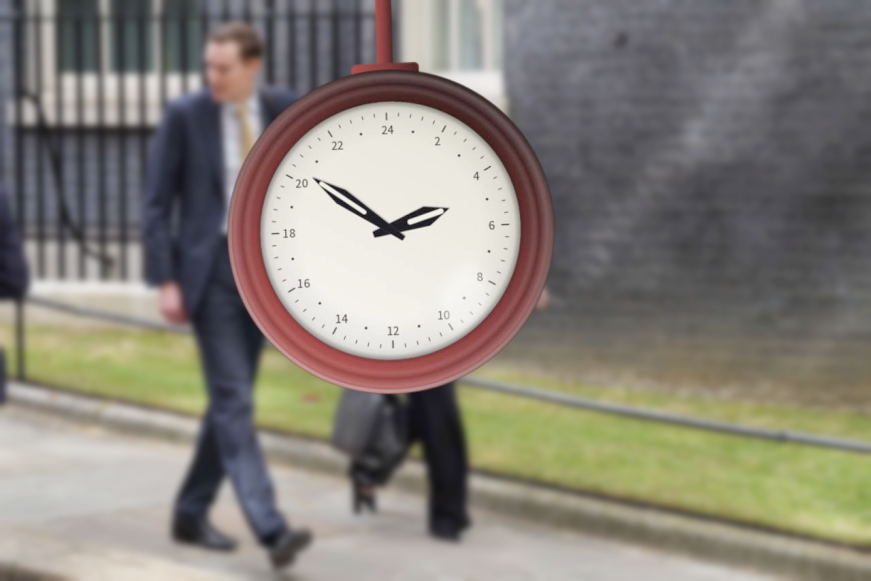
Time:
4.51
